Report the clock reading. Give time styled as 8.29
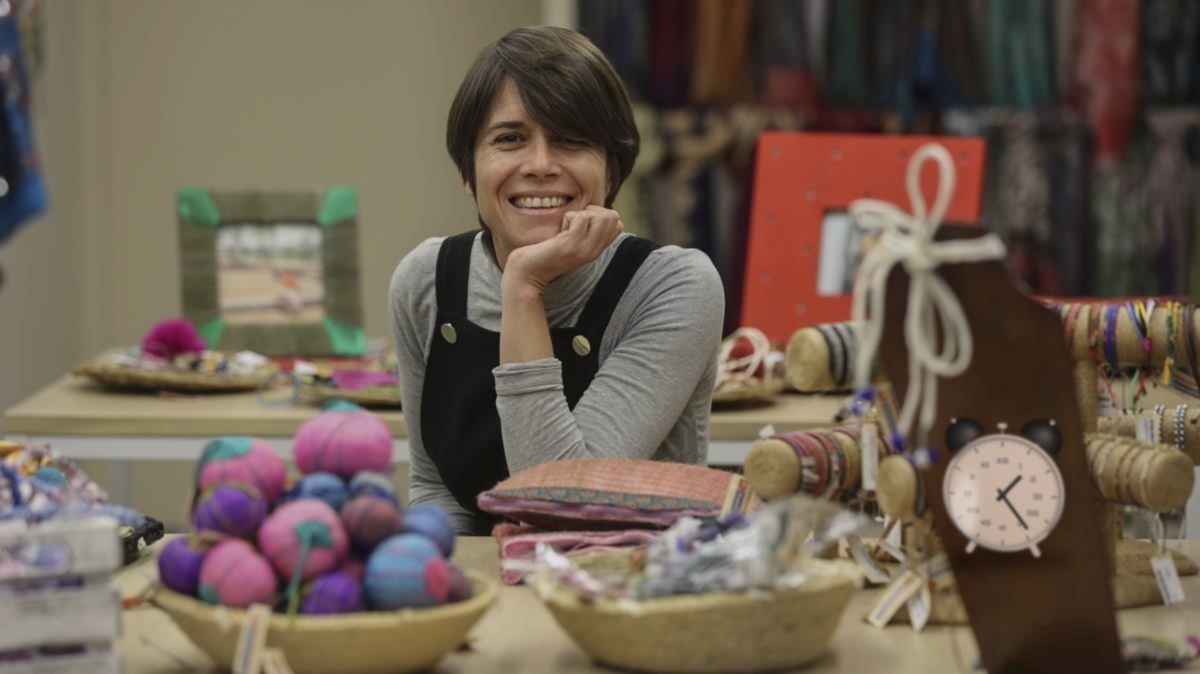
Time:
1.24
